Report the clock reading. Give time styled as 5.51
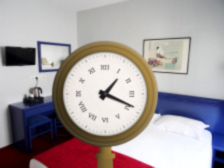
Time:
1.19
